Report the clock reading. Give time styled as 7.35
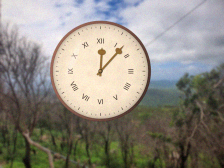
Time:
12.07
